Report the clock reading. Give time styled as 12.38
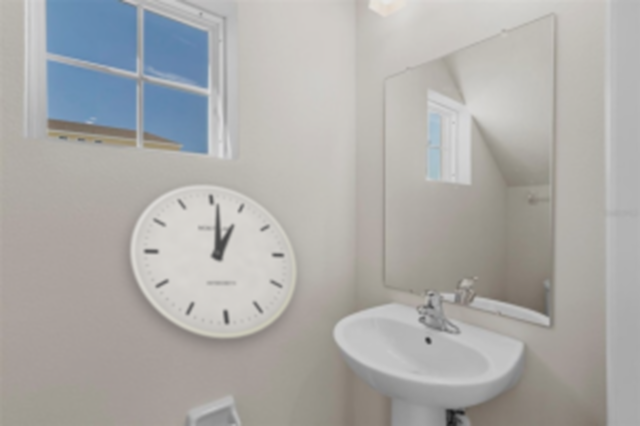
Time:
1.01
